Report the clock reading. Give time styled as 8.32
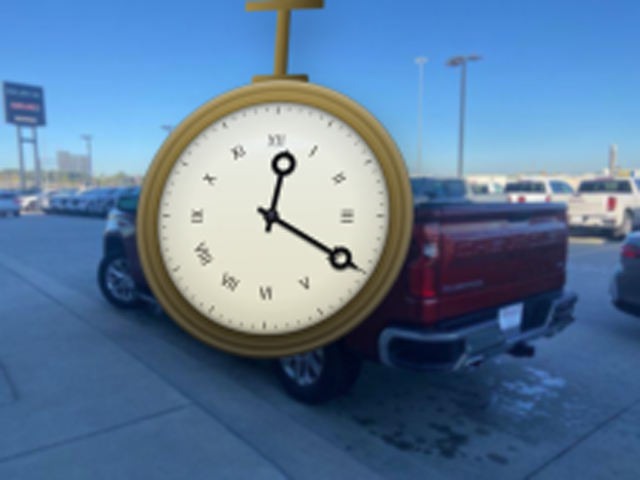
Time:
12.20
